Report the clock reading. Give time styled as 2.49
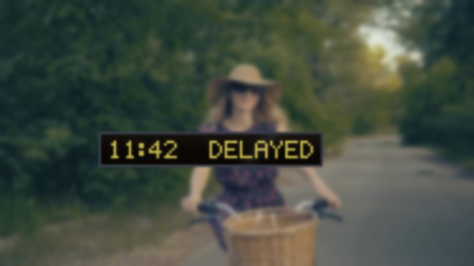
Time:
11.42
